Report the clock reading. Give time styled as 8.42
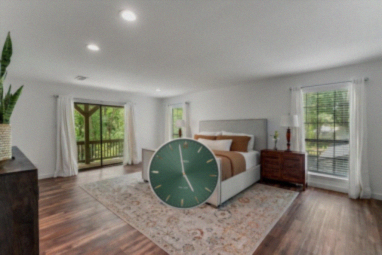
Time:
4.58
